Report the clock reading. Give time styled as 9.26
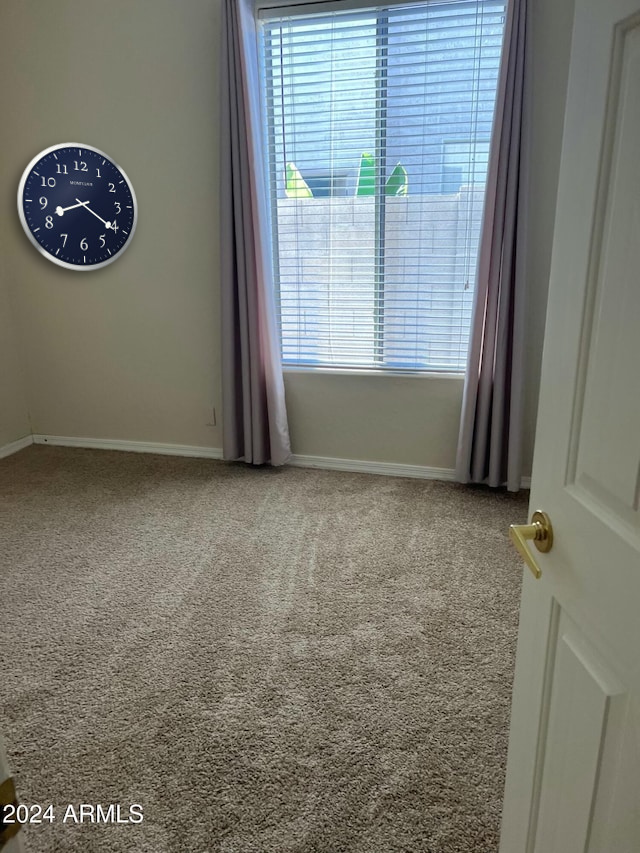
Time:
8.21
